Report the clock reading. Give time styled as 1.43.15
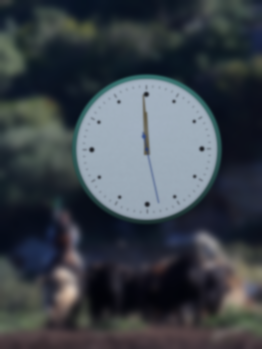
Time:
11.59.28
